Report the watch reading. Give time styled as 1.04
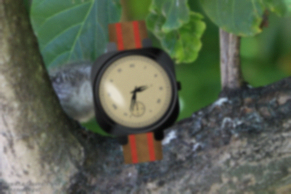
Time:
2.33
